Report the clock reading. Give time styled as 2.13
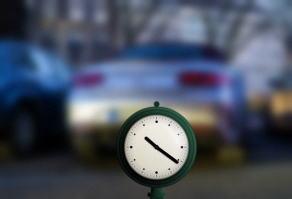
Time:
10.21
